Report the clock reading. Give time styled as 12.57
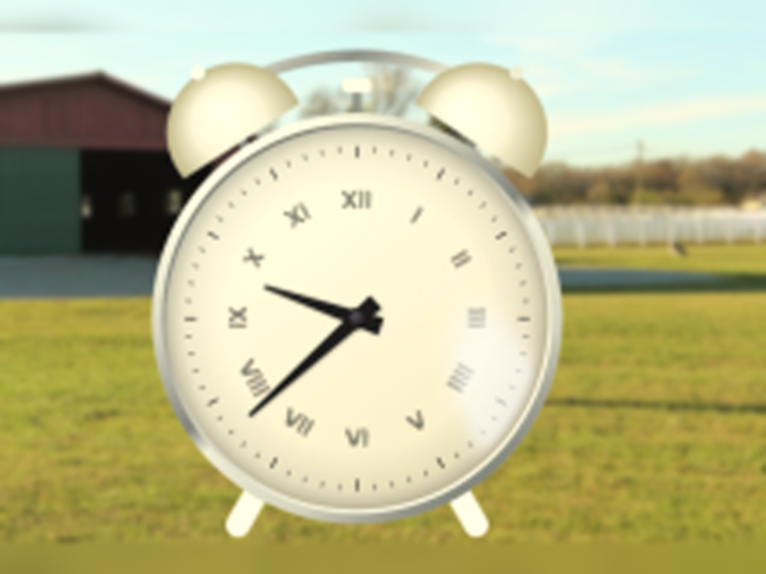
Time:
9.38
